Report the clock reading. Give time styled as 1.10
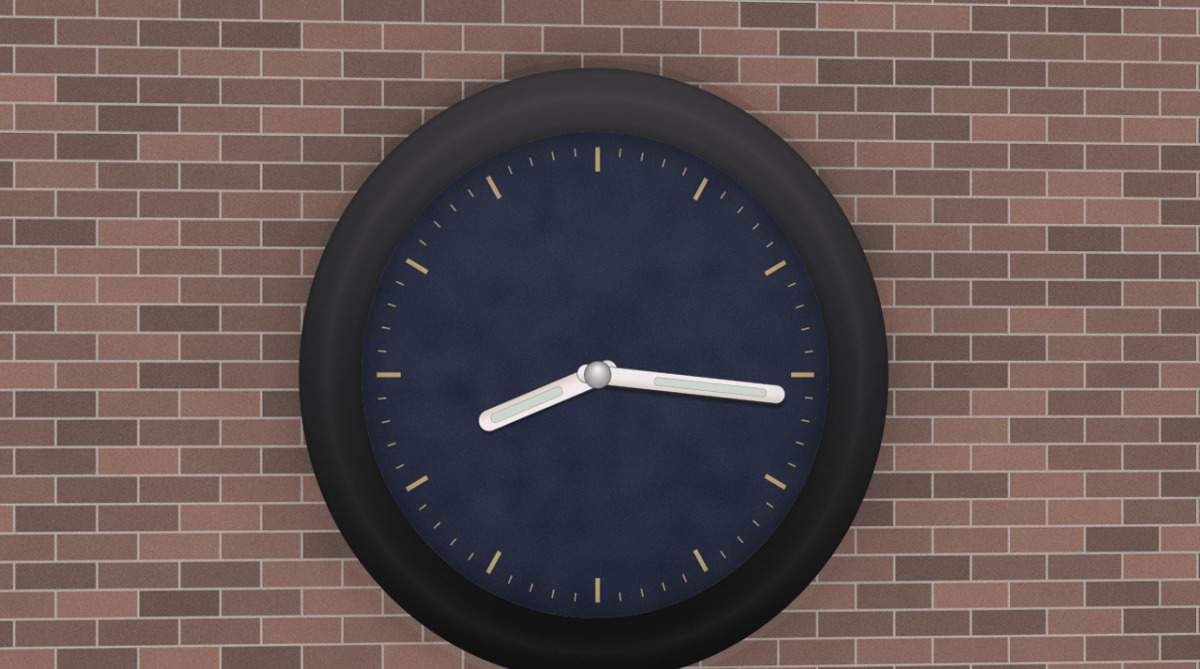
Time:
8.16
